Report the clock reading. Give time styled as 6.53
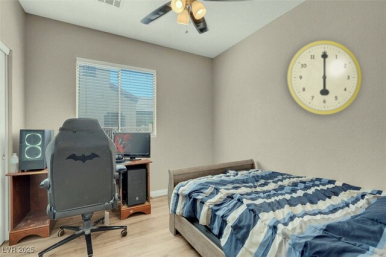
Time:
6.00
